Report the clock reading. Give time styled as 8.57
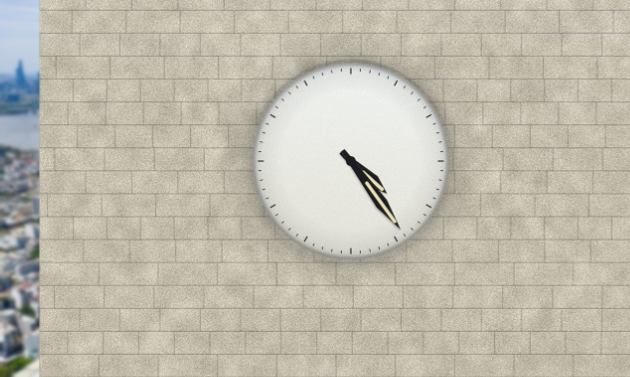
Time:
4.24
